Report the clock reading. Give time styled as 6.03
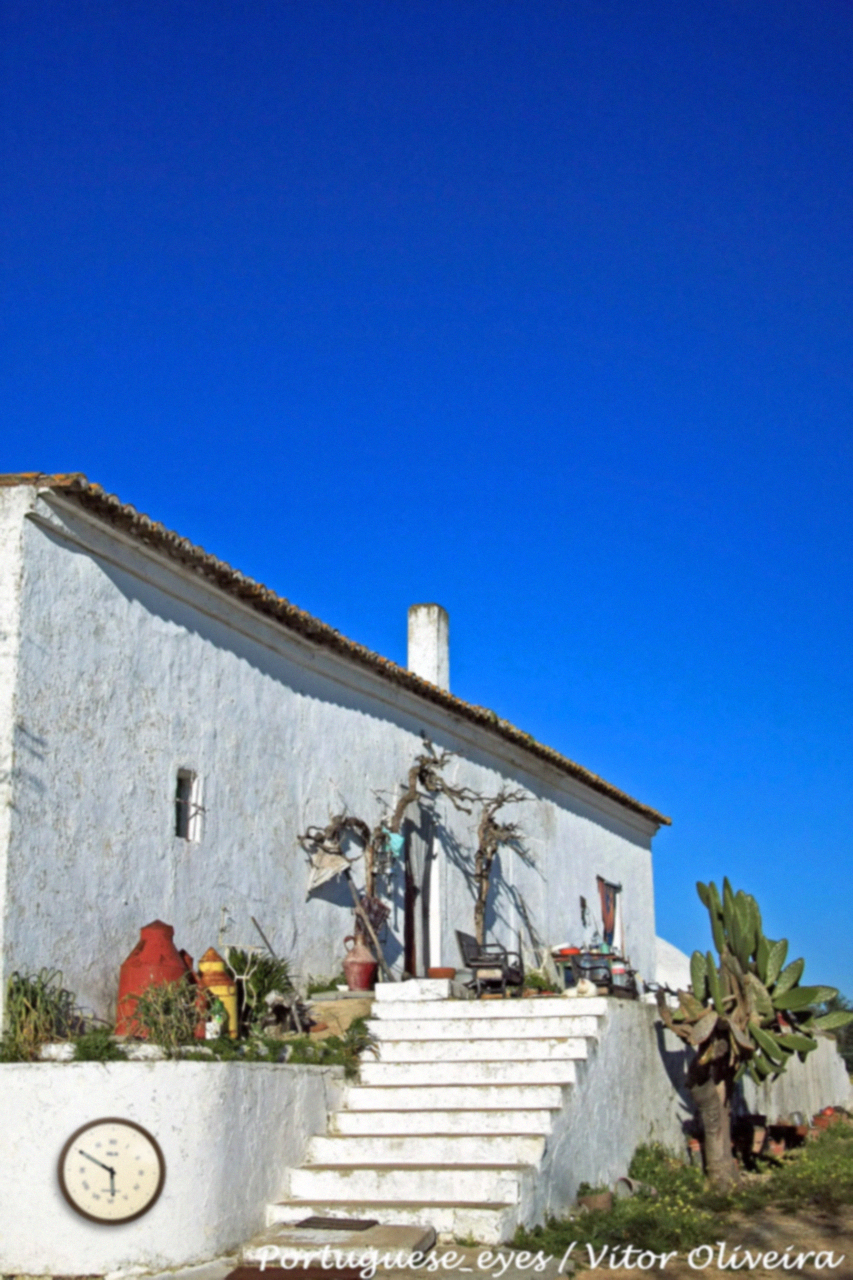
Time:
5.50
